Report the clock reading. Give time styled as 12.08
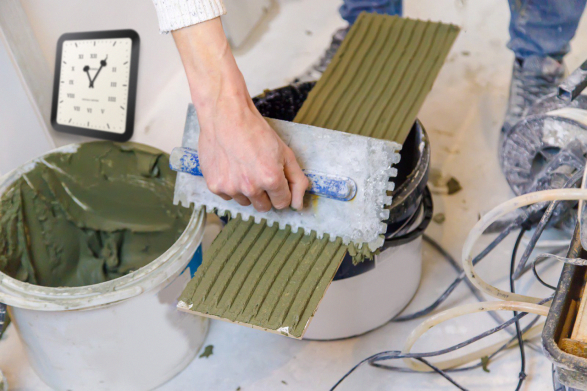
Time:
11.05
